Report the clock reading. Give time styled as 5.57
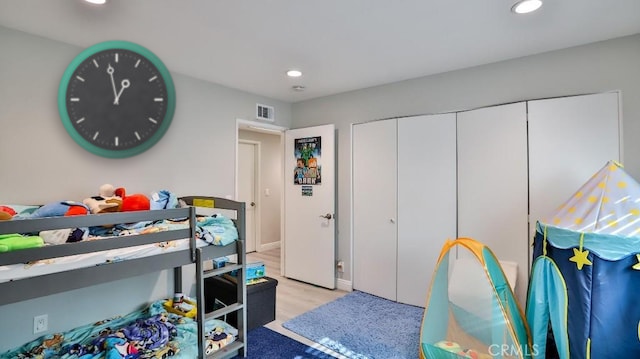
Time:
12.58
